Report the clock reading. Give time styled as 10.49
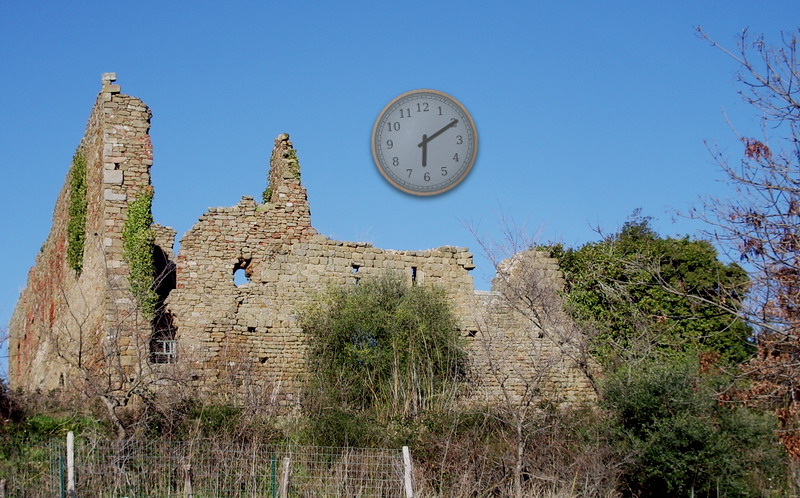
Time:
6.10
